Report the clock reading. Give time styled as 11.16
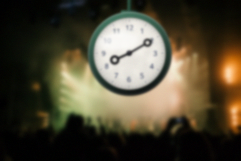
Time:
8.10
